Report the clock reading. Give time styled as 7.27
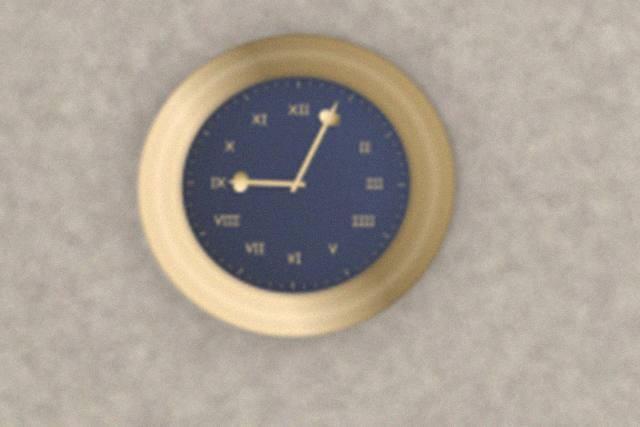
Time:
9.04
